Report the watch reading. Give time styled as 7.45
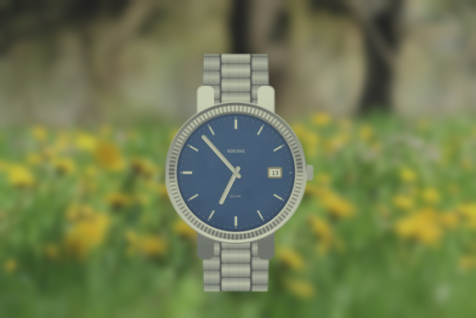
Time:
6.53
